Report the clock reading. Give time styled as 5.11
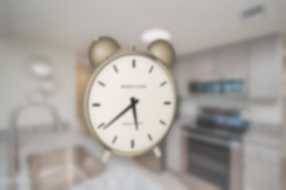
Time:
5.39
